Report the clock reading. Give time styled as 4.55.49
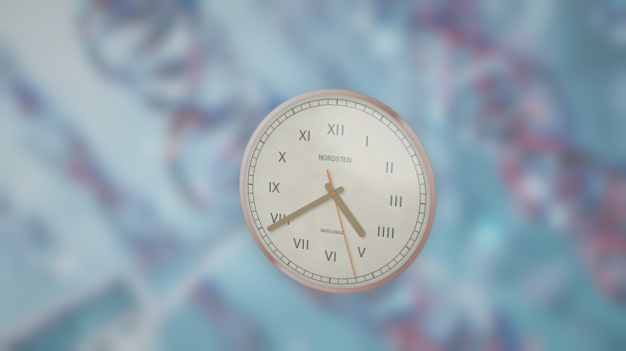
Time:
4.39.27
